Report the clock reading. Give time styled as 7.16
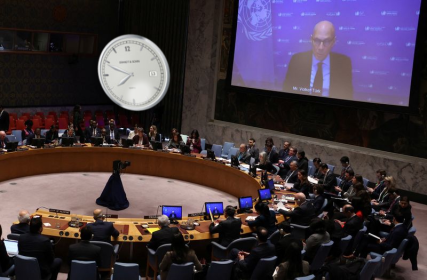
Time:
7.49
